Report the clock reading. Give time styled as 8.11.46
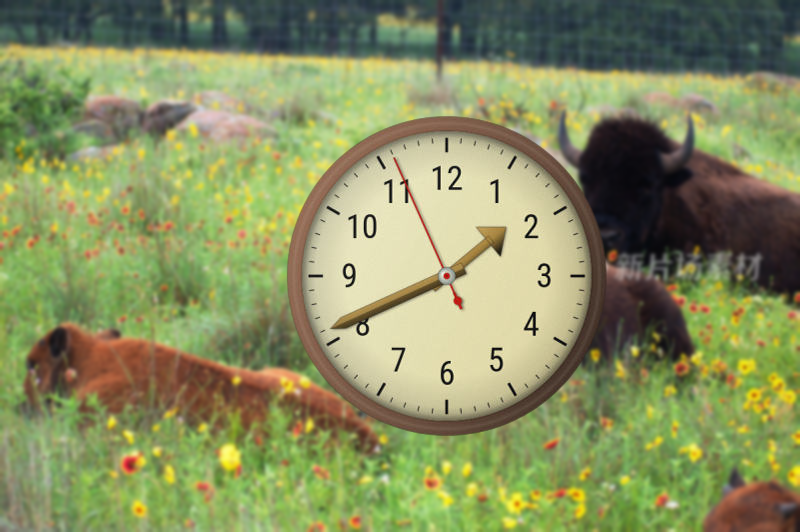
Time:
1.40.56
